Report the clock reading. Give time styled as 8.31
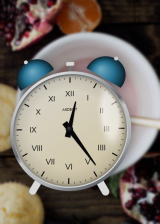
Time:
12.24
